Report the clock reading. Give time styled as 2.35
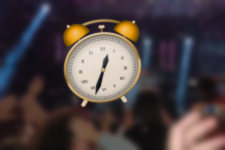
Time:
12.33
